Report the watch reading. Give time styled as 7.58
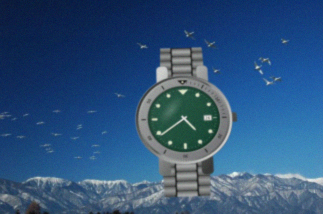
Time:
4.39
